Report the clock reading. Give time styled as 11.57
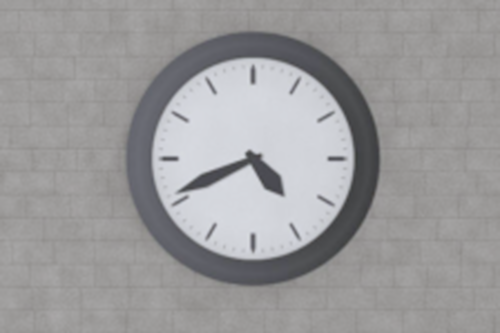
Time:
4.41
